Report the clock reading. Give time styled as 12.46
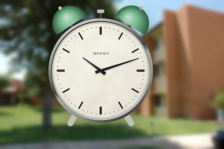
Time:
10.12
